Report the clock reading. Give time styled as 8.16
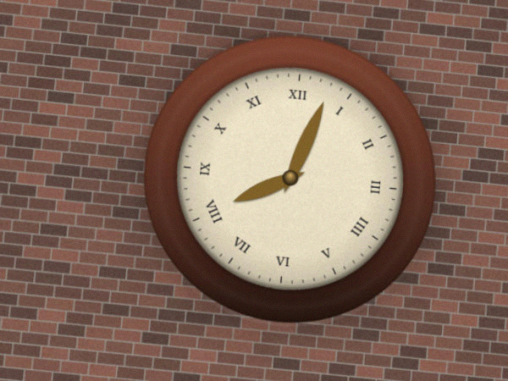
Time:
8.03
